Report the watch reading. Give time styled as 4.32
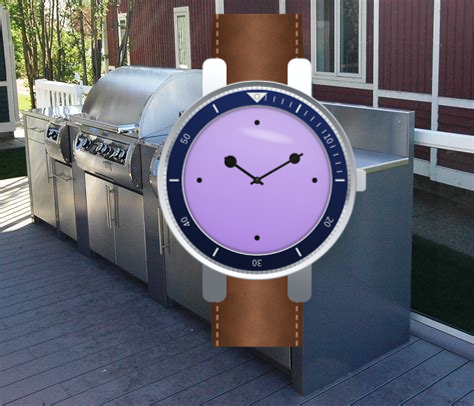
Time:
10.10
